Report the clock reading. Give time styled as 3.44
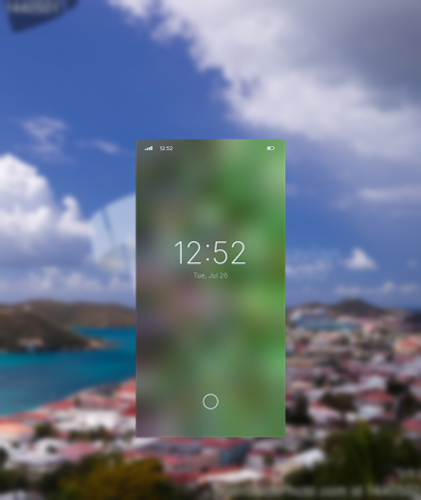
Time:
12.52
